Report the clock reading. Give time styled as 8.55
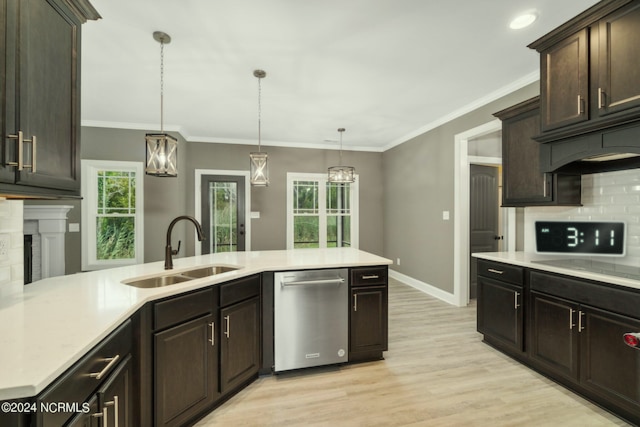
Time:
3.11
